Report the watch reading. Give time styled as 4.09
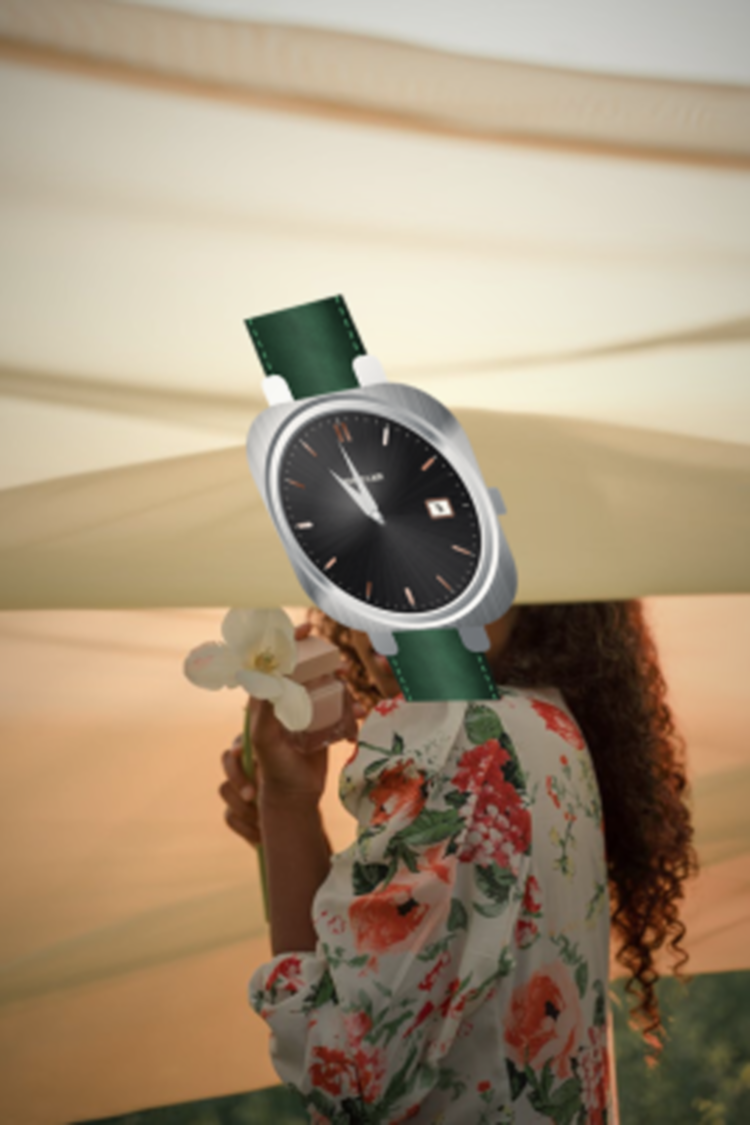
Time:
10.59
